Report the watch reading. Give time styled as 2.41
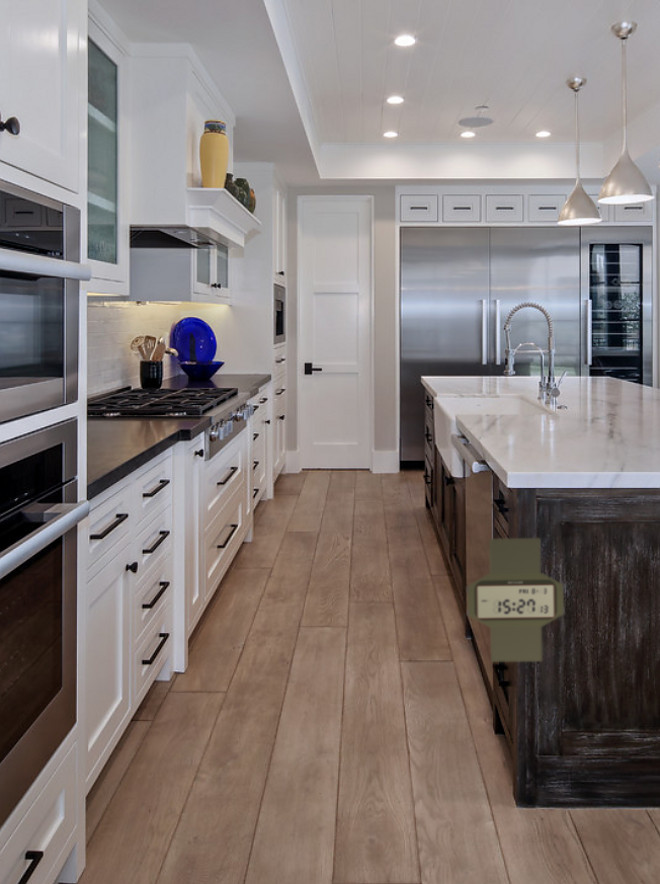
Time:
15.27
